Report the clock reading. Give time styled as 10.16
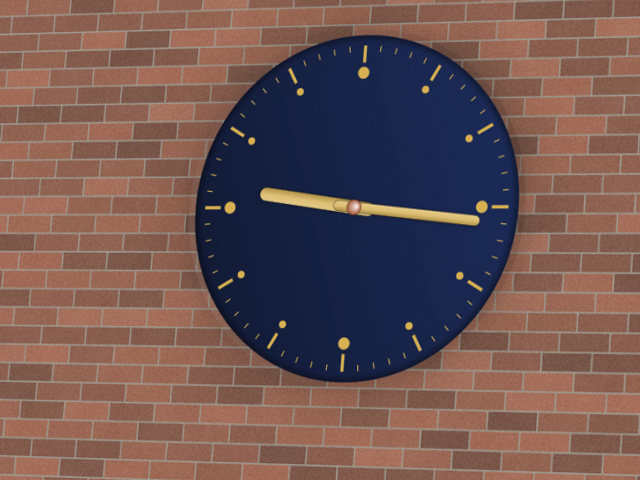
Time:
9.16
